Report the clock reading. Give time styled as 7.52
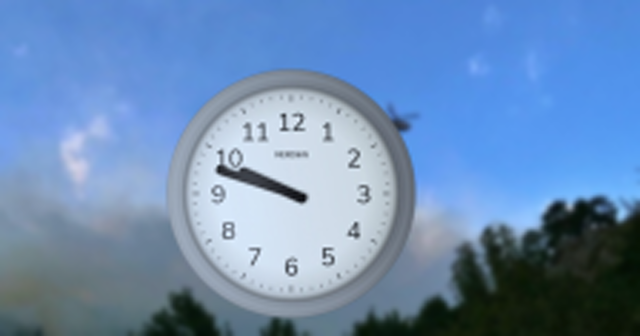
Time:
9.48
